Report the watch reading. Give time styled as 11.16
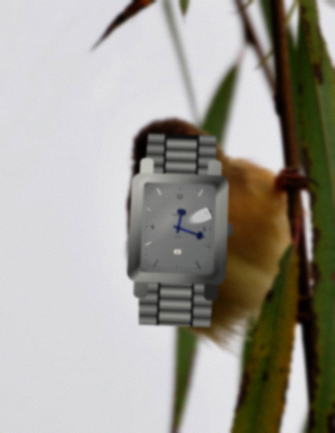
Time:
12.18
